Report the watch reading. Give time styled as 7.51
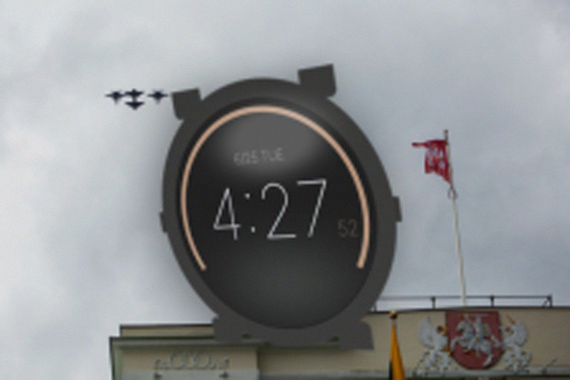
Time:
4.27
